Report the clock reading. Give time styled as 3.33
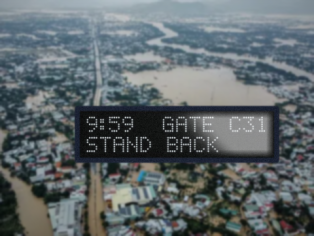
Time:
9.59
